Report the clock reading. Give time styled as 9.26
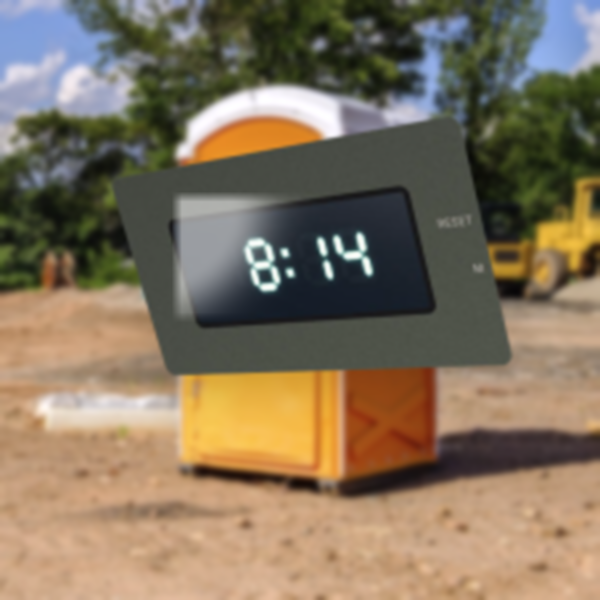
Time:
8.14
